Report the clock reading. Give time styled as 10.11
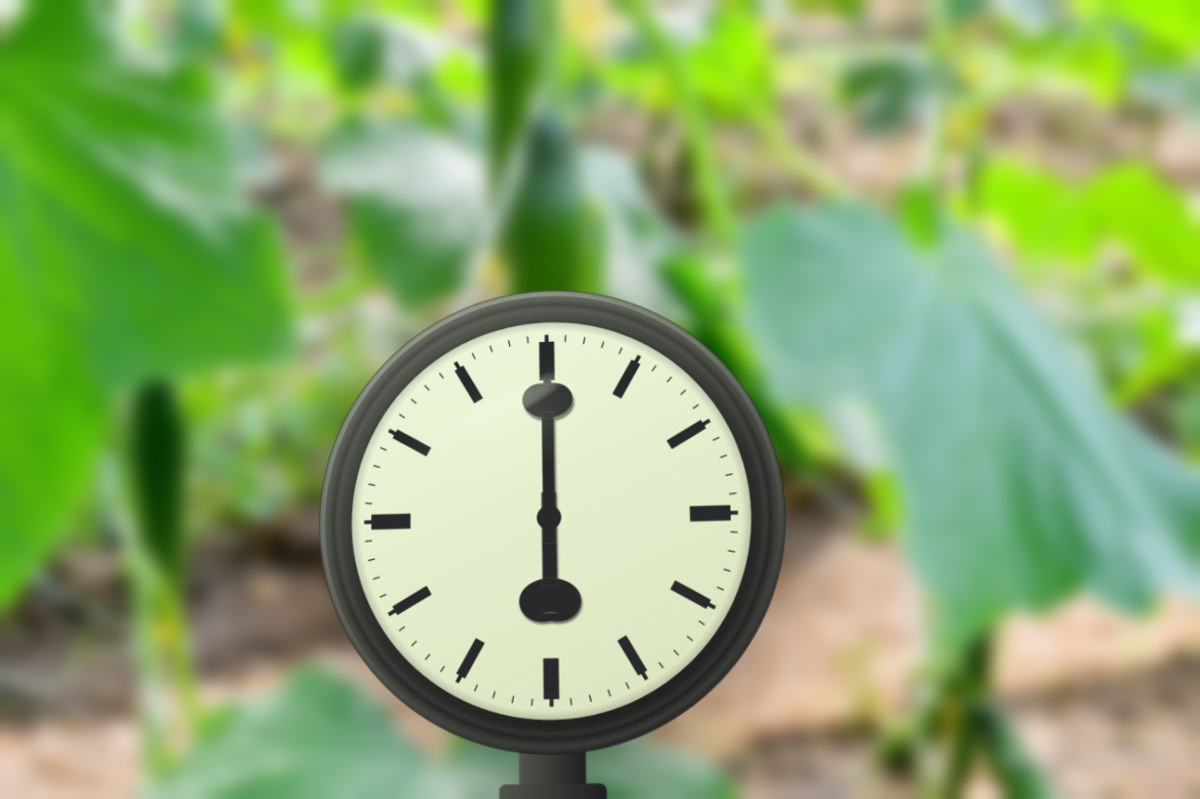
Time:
6.00
